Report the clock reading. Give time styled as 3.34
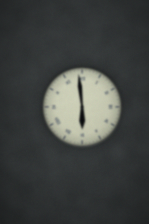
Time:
5.59
